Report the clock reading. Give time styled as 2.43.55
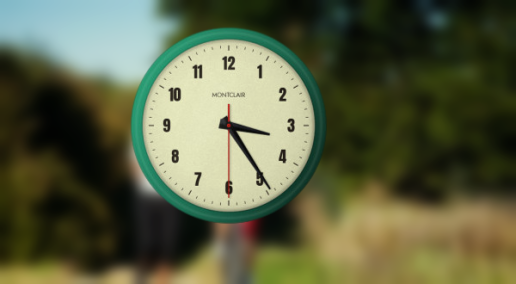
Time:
3.24.30
